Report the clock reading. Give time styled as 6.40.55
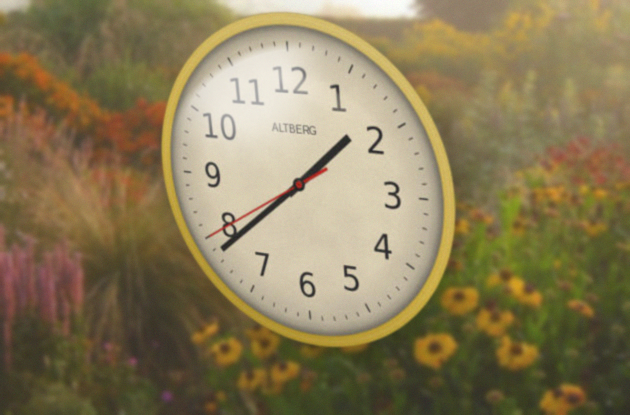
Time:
1.38.40
